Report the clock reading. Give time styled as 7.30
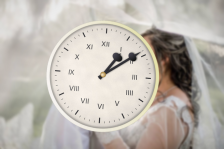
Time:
1.09
